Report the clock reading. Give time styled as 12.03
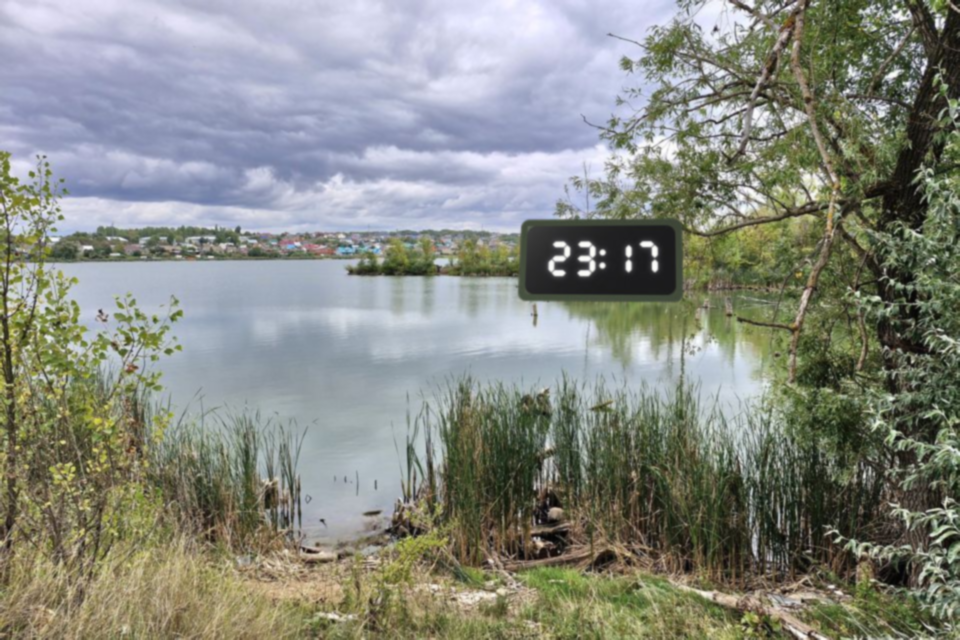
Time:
23.17
